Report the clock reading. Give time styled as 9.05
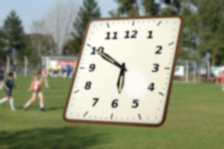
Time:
5.50
